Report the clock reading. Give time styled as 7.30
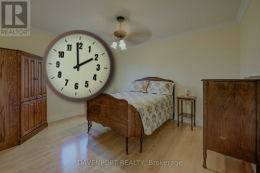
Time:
1.59
